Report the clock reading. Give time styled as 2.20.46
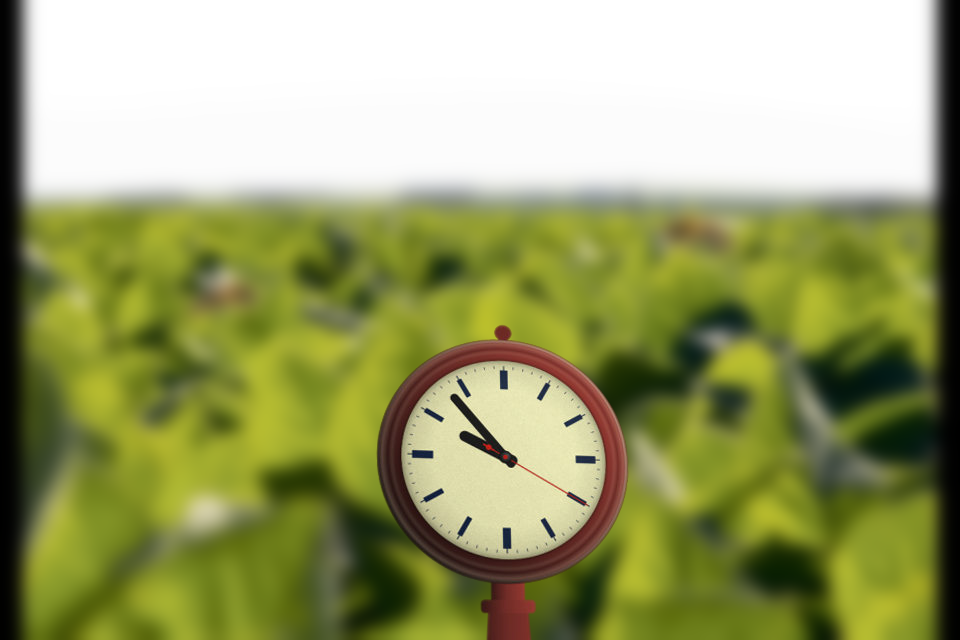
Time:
9.53.20
